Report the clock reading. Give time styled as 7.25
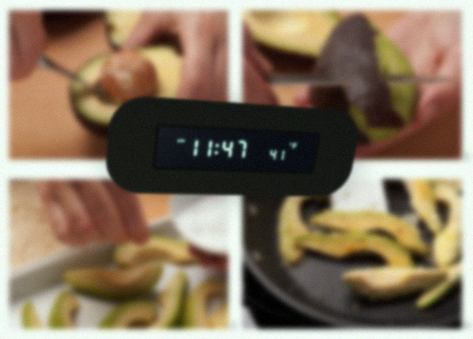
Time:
11.47
